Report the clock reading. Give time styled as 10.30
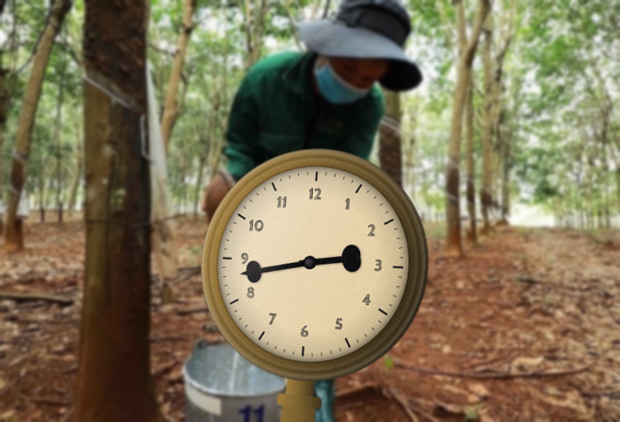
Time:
2.43
